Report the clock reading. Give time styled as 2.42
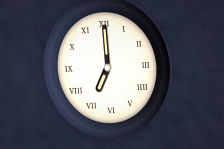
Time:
7.00
